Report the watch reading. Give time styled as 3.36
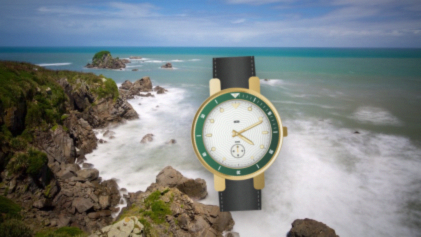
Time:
4.11
